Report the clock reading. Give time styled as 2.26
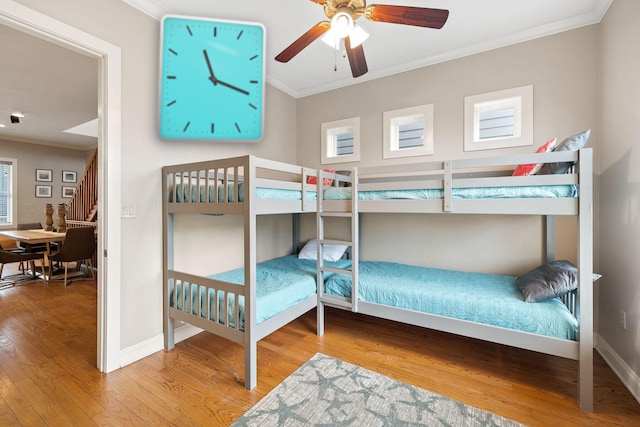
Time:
11.18
